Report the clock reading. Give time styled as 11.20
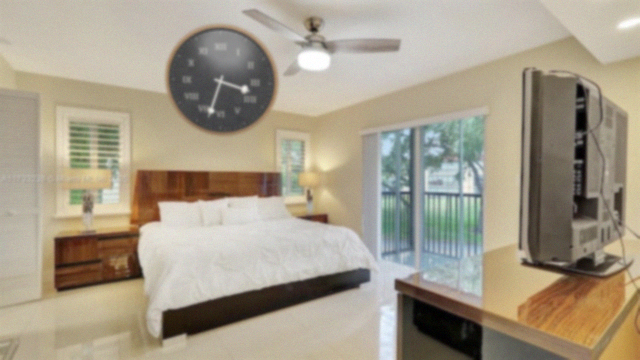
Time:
3.33
